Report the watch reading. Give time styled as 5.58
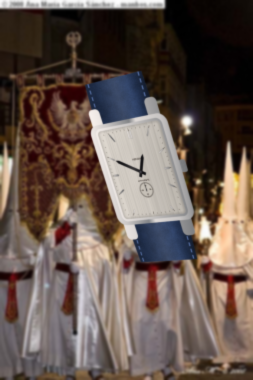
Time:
12.50
